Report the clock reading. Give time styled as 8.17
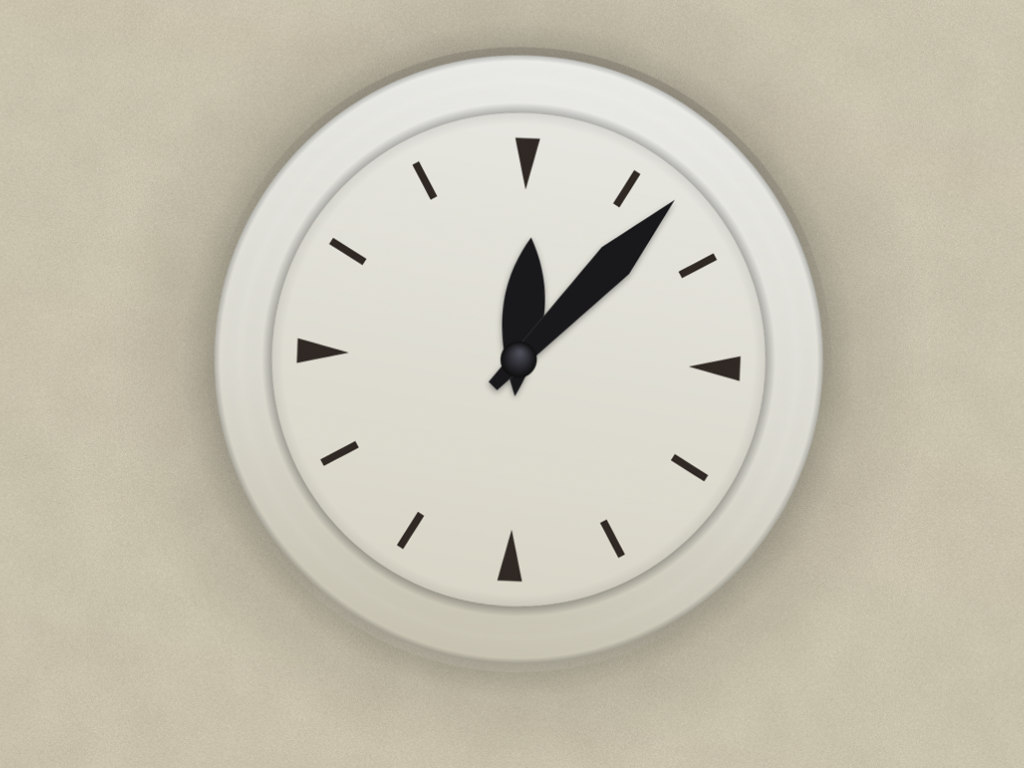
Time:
12.07
